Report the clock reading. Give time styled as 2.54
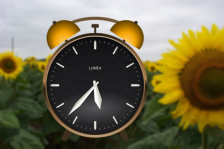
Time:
5.37
